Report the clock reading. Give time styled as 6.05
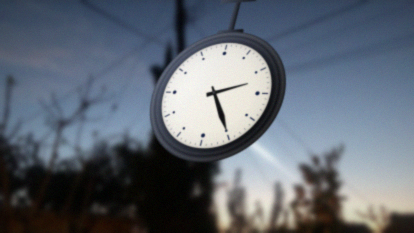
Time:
2.25
